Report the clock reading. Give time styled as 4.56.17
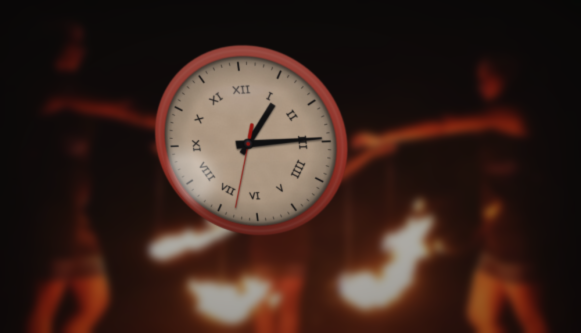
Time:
1.14.33
